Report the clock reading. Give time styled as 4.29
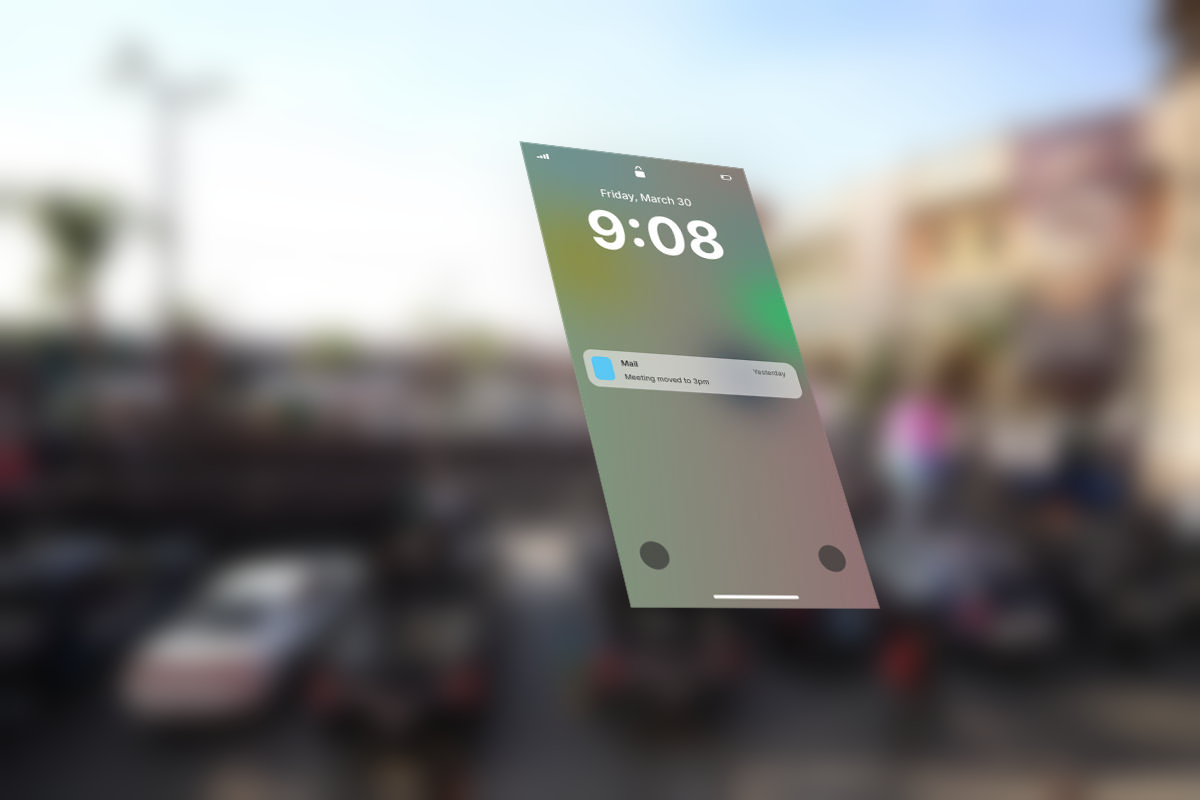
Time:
9.08
